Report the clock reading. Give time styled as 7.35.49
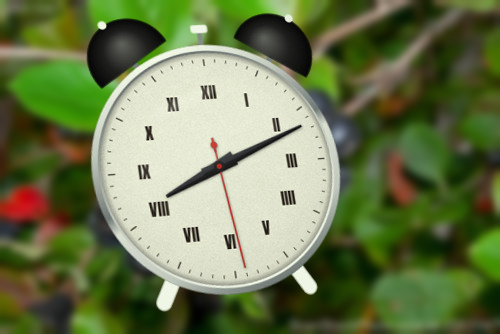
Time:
8.11.29
